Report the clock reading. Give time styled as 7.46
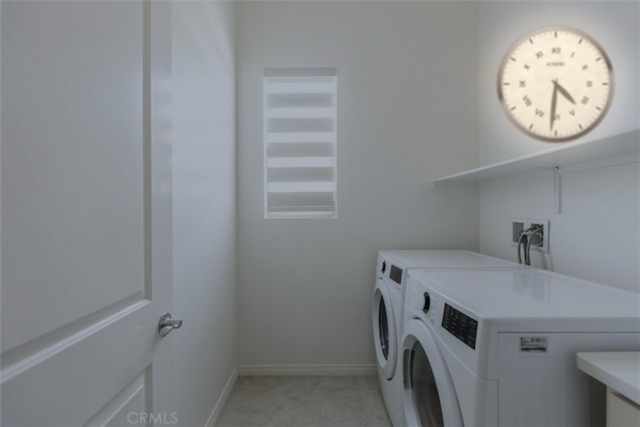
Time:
4.31
